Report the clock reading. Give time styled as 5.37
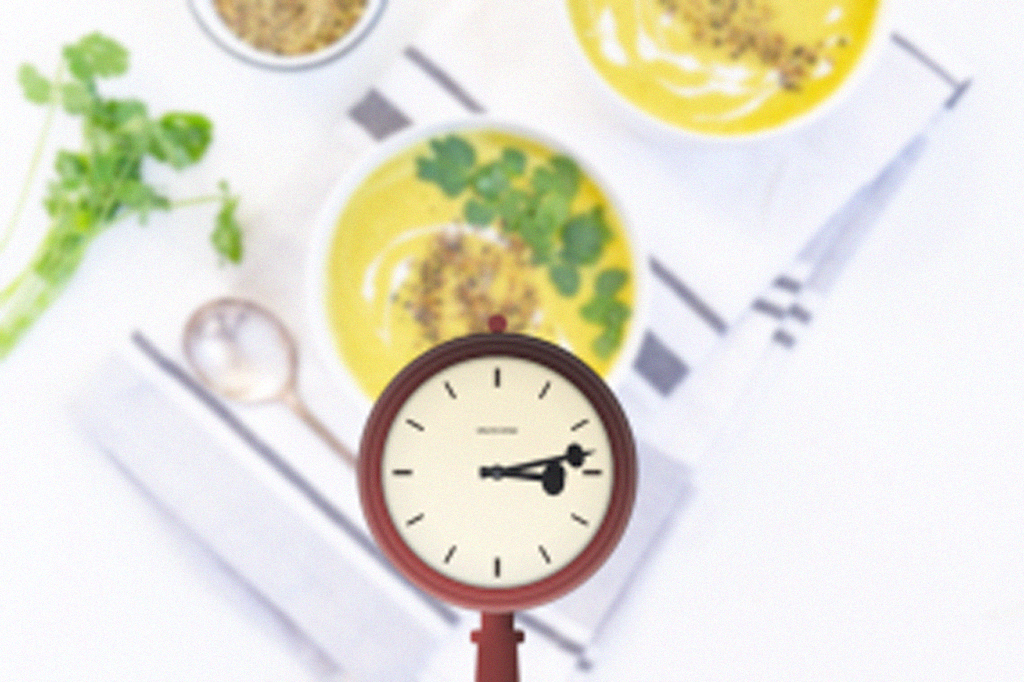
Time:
3.13
